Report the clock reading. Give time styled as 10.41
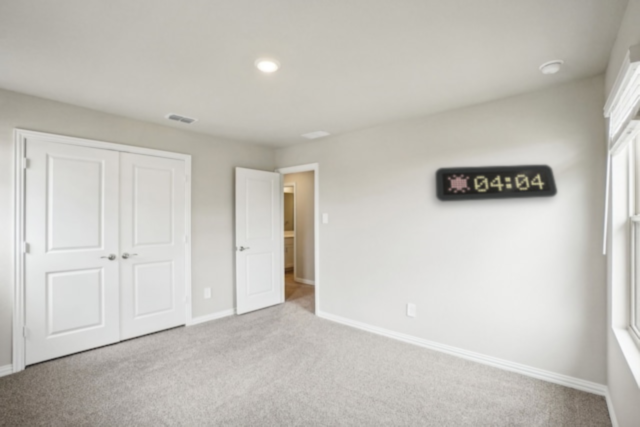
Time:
4.04
